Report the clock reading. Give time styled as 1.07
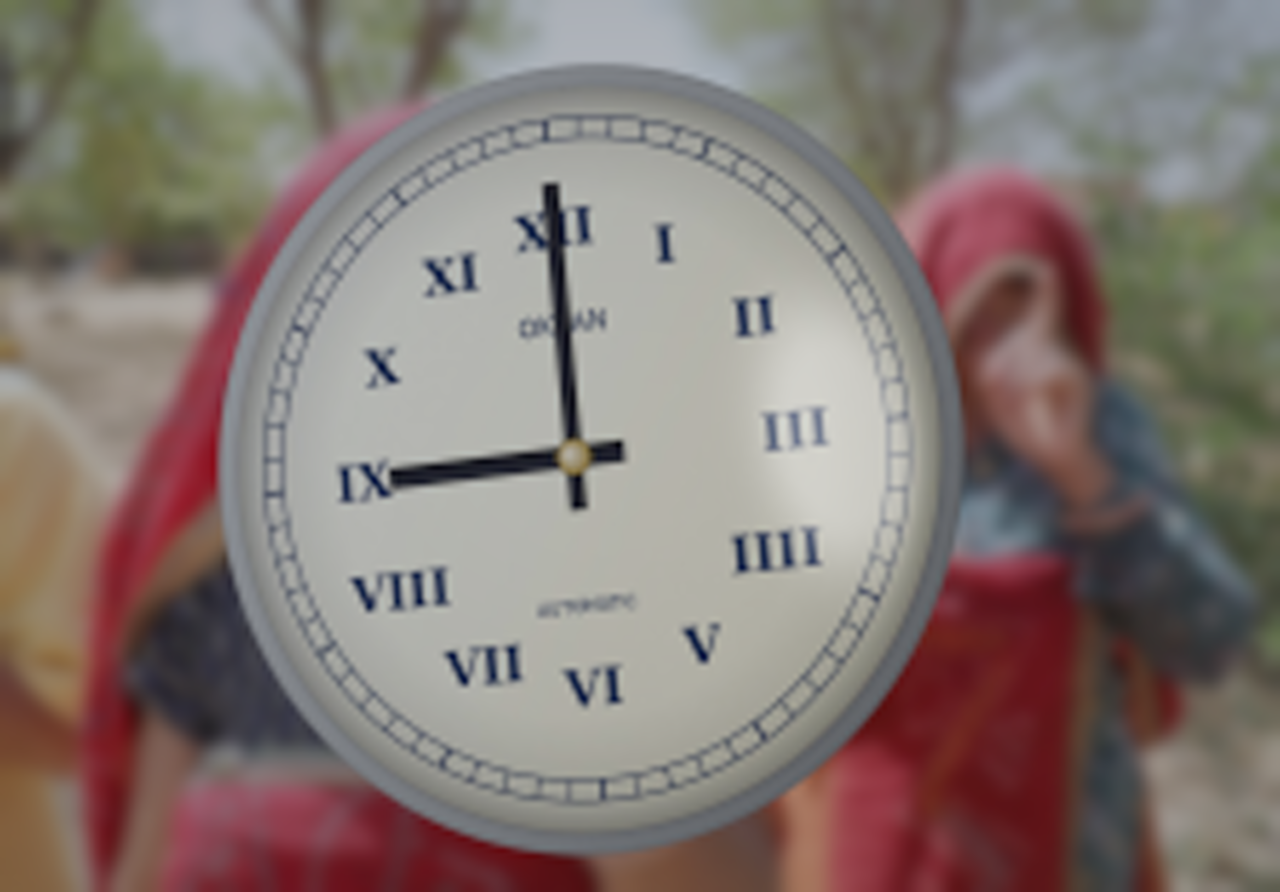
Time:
9.00
